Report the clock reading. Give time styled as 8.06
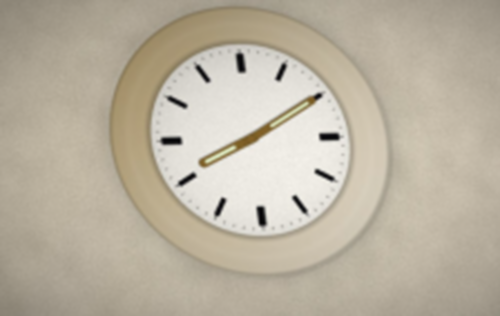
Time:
8.10
